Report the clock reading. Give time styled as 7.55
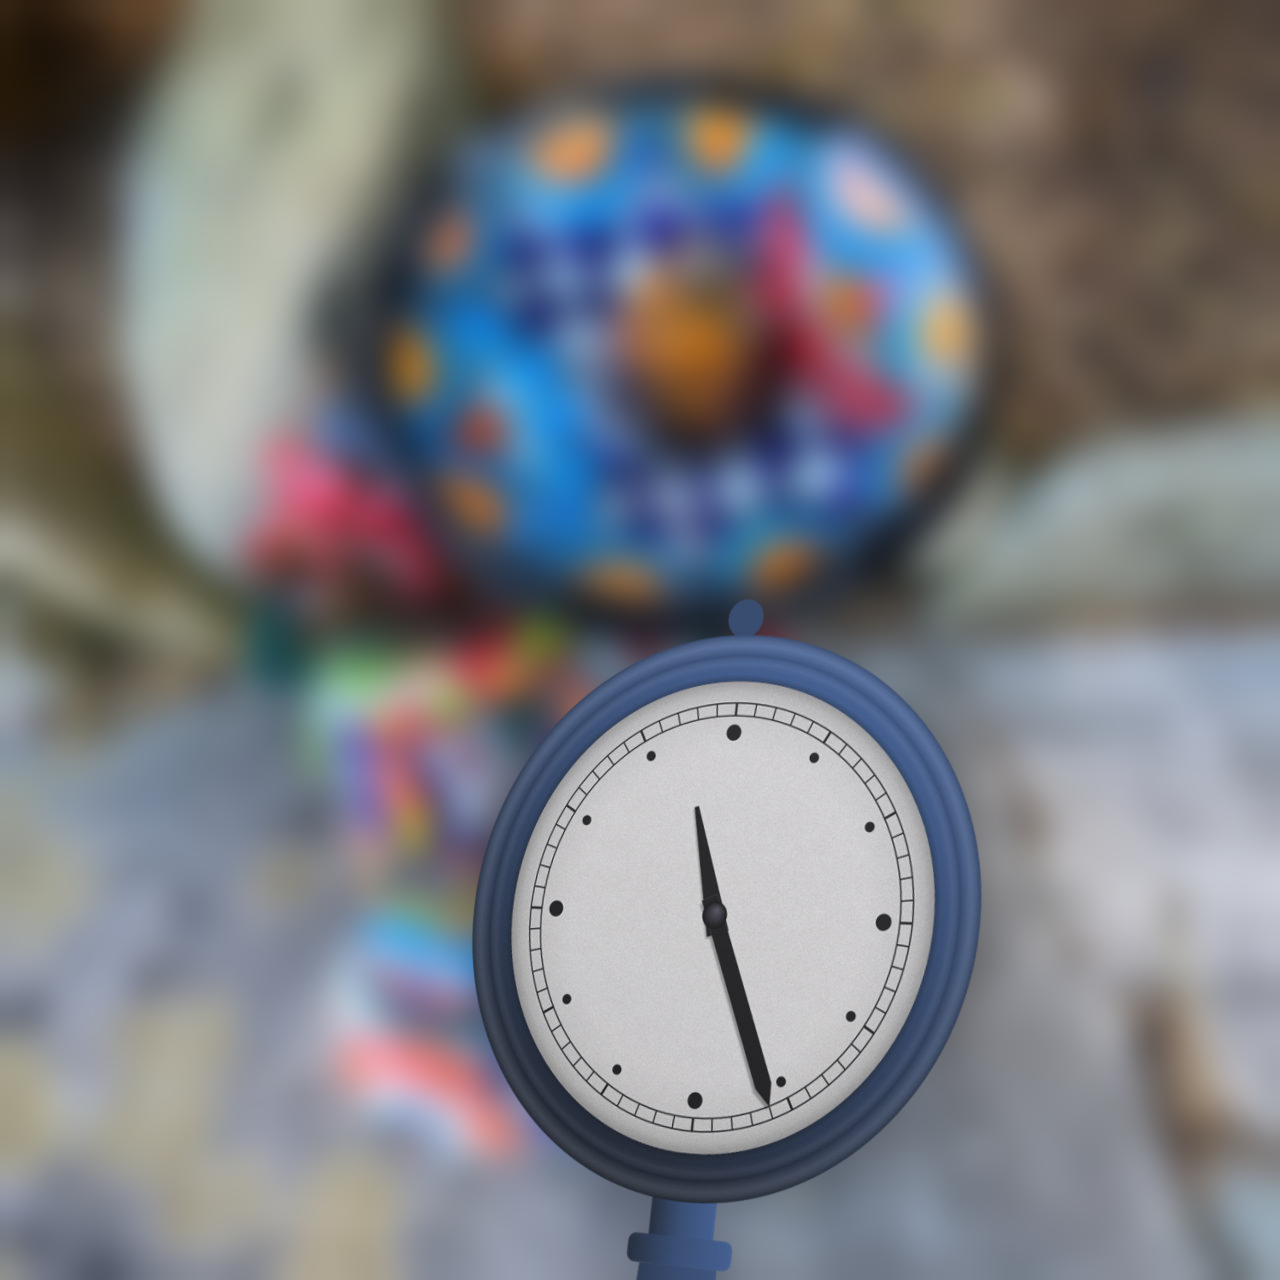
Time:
11.26
